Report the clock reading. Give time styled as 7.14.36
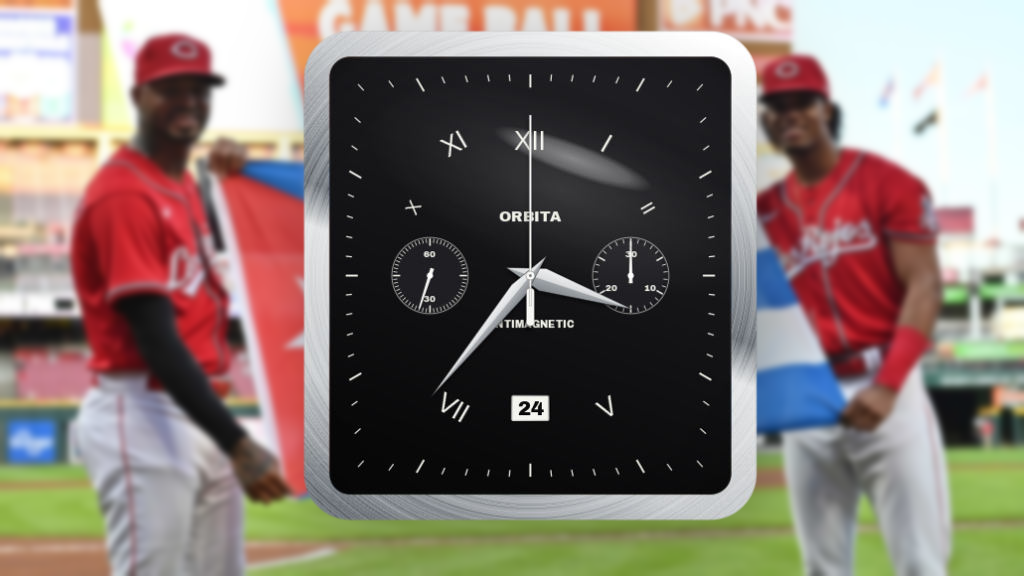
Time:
3.36.33
